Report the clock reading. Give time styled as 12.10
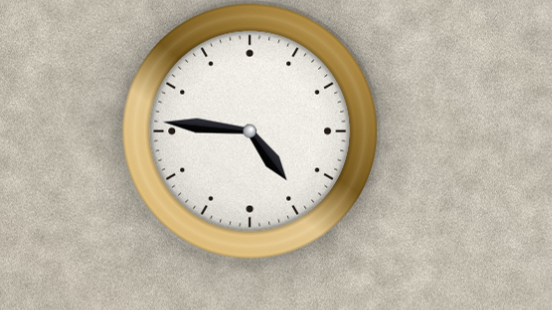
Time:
4.46
